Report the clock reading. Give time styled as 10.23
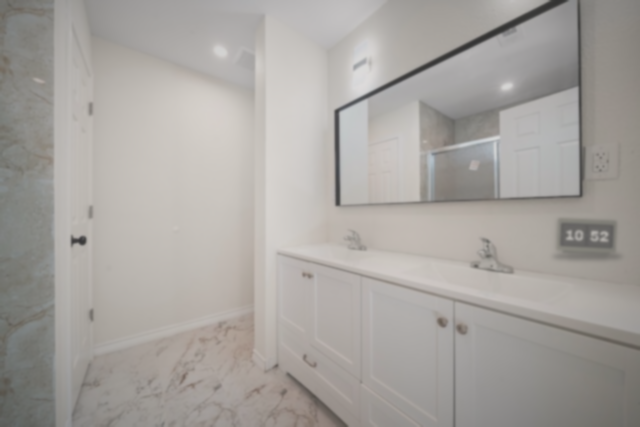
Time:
10.52
